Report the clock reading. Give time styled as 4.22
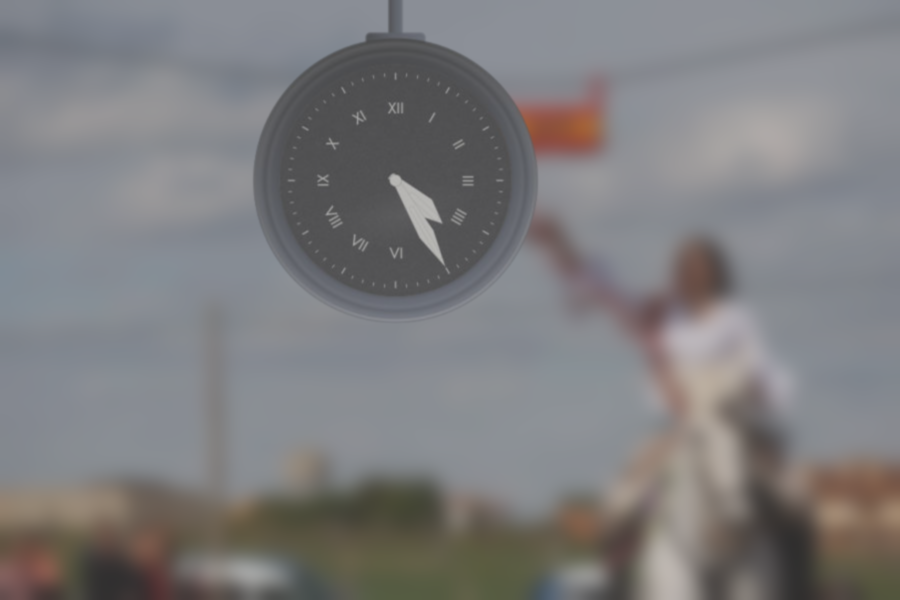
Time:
4.25
